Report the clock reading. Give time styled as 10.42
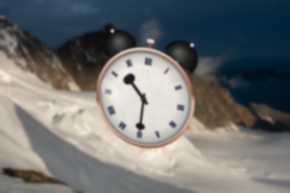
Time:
10.30
